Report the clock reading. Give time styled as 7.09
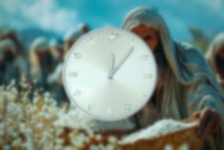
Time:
12.06
